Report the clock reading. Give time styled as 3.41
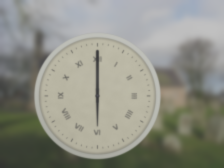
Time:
6.00
